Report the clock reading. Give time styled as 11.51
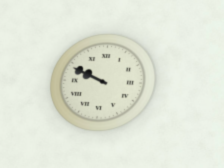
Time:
9.49
